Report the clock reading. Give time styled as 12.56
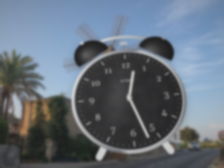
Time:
12.27
